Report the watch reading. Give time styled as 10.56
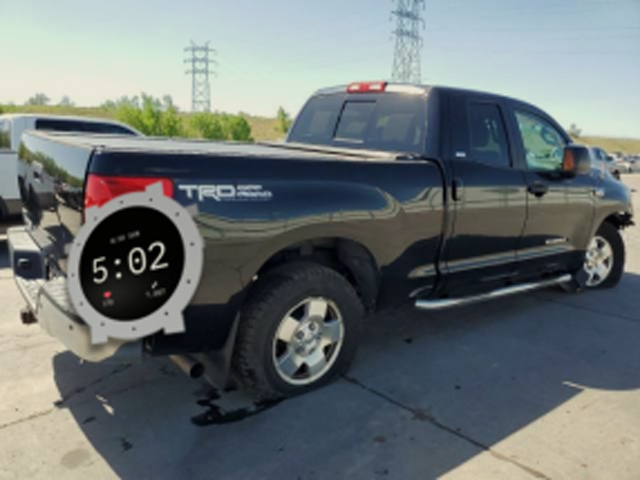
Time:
5.02
